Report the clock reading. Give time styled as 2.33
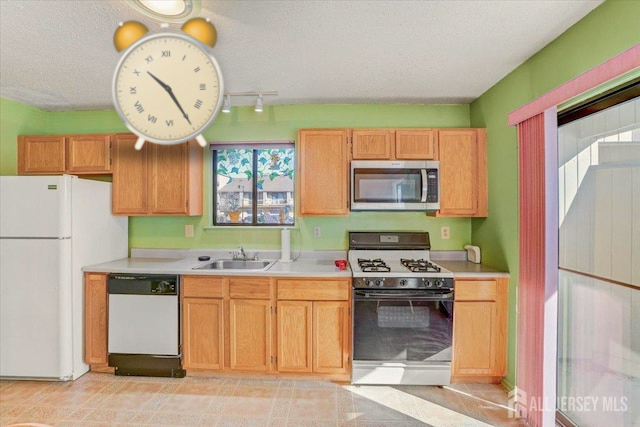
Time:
10.25
